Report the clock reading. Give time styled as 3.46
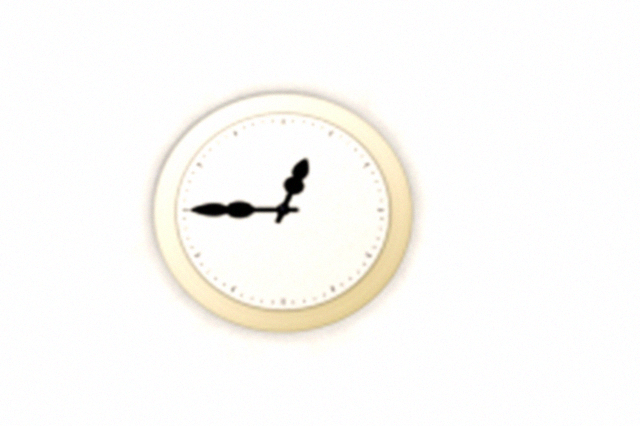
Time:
12.45
